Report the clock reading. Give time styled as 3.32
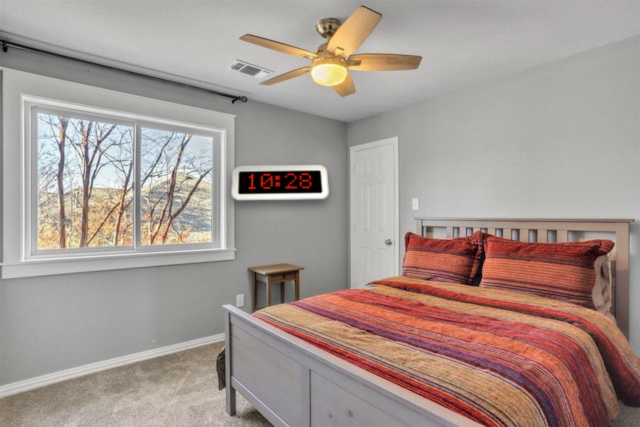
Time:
10.28
